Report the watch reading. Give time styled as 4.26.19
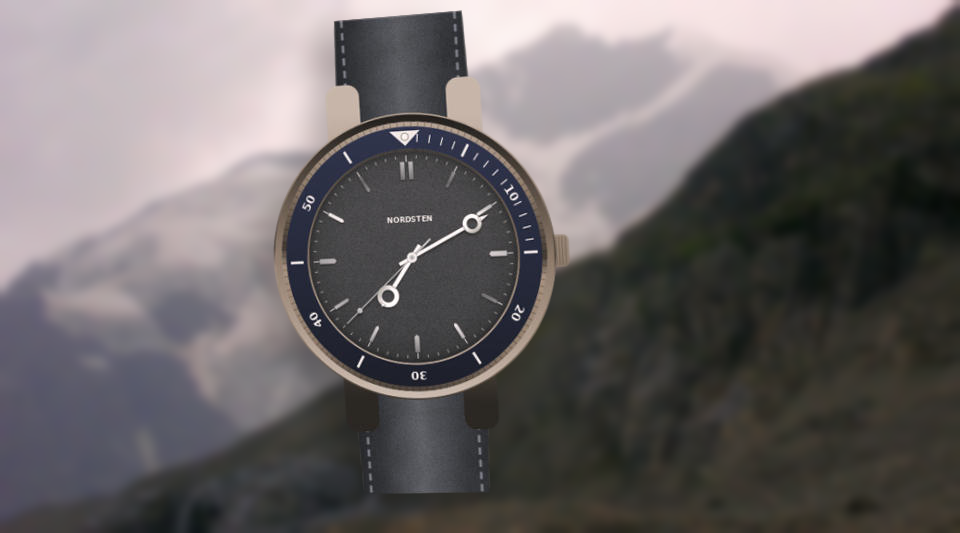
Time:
7.10.38
